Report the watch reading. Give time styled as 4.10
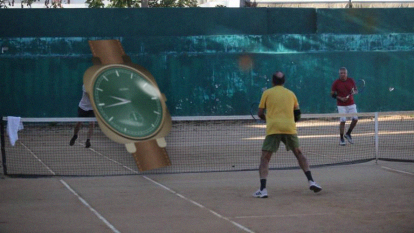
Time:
9.44
